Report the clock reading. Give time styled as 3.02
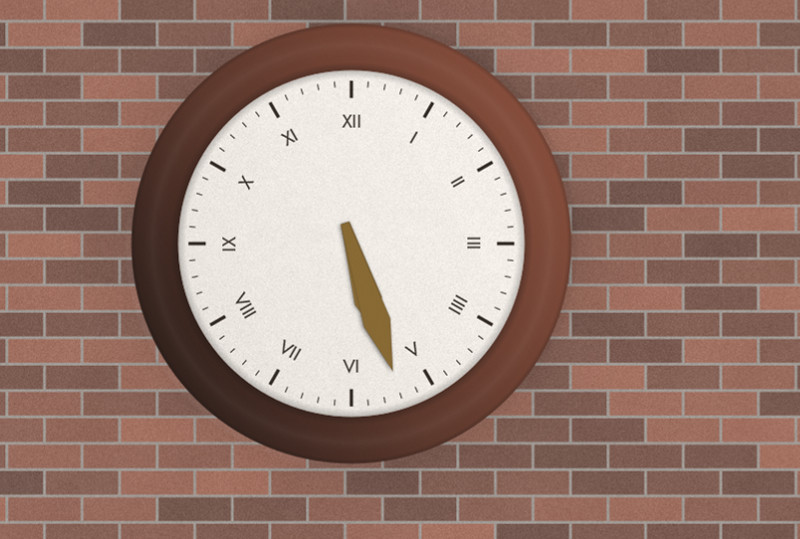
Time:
5.27
